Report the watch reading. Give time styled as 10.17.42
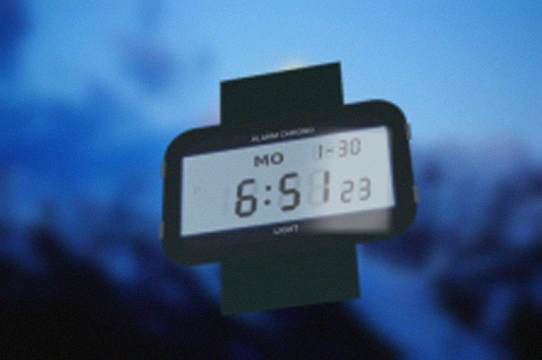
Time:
6.51.23
